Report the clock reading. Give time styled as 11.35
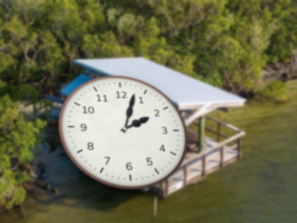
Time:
2.03
